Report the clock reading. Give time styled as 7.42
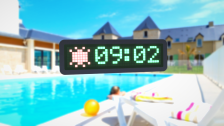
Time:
9.02
